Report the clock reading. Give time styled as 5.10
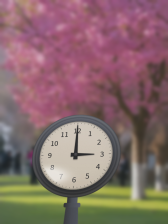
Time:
3.00
